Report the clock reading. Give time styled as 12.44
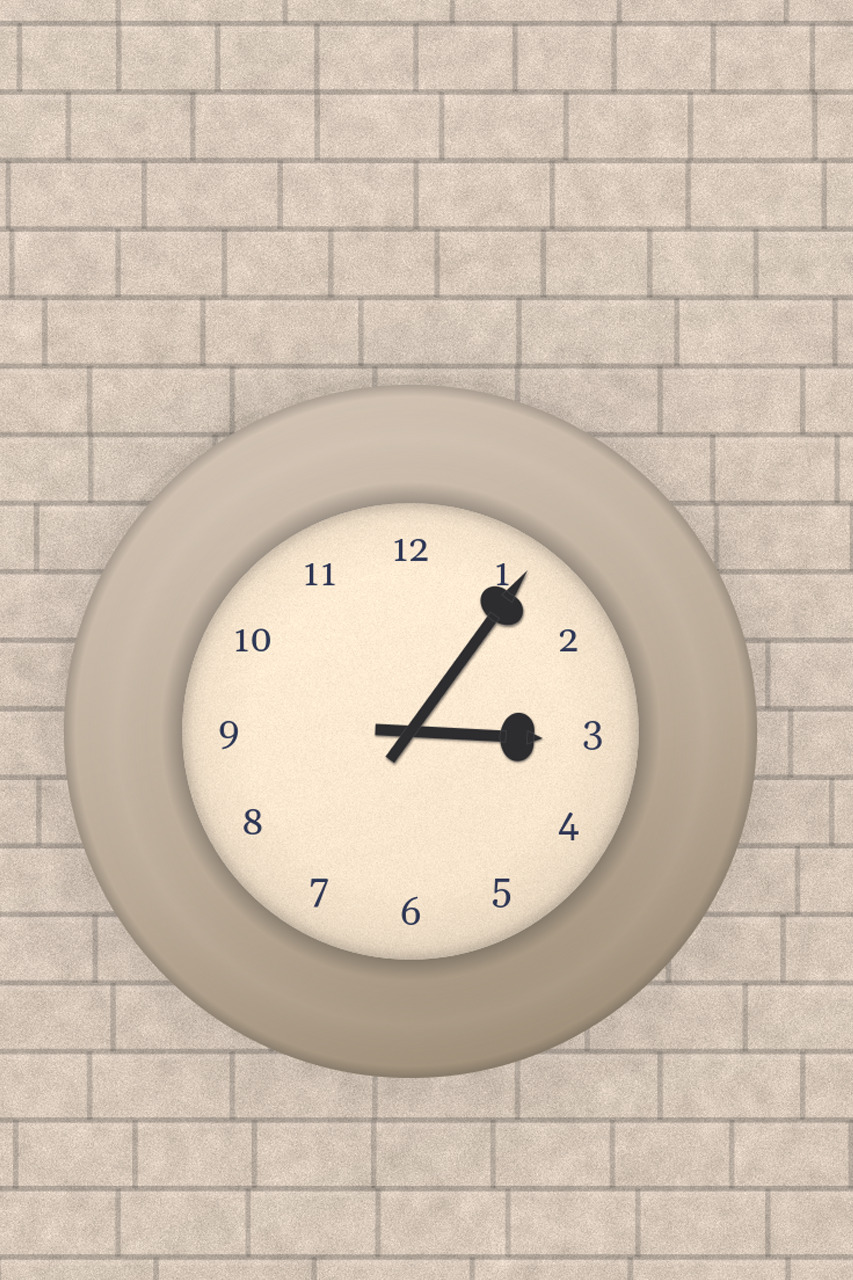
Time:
3.06
